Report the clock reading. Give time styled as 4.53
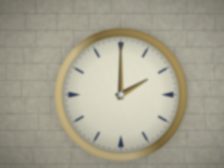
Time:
2.00
